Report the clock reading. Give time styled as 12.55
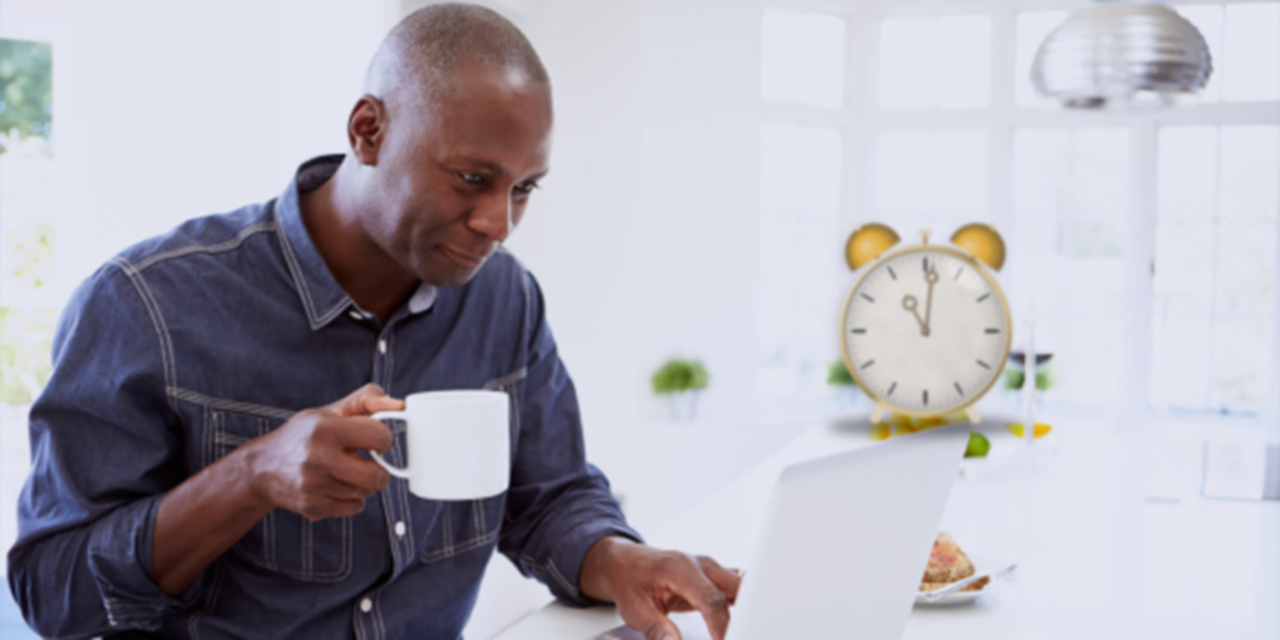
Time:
11.01
